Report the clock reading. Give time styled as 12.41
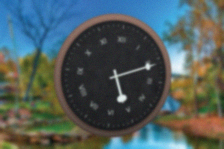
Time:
5.11
